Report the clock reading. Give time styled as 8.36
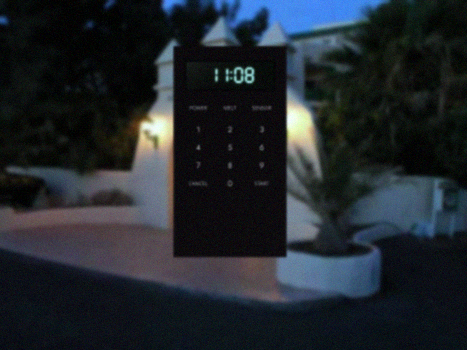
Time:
11.08
